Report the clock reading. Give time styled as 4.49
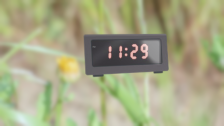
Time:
11.29
